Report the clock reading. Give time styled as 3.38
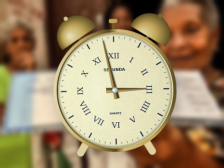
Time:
2.58
